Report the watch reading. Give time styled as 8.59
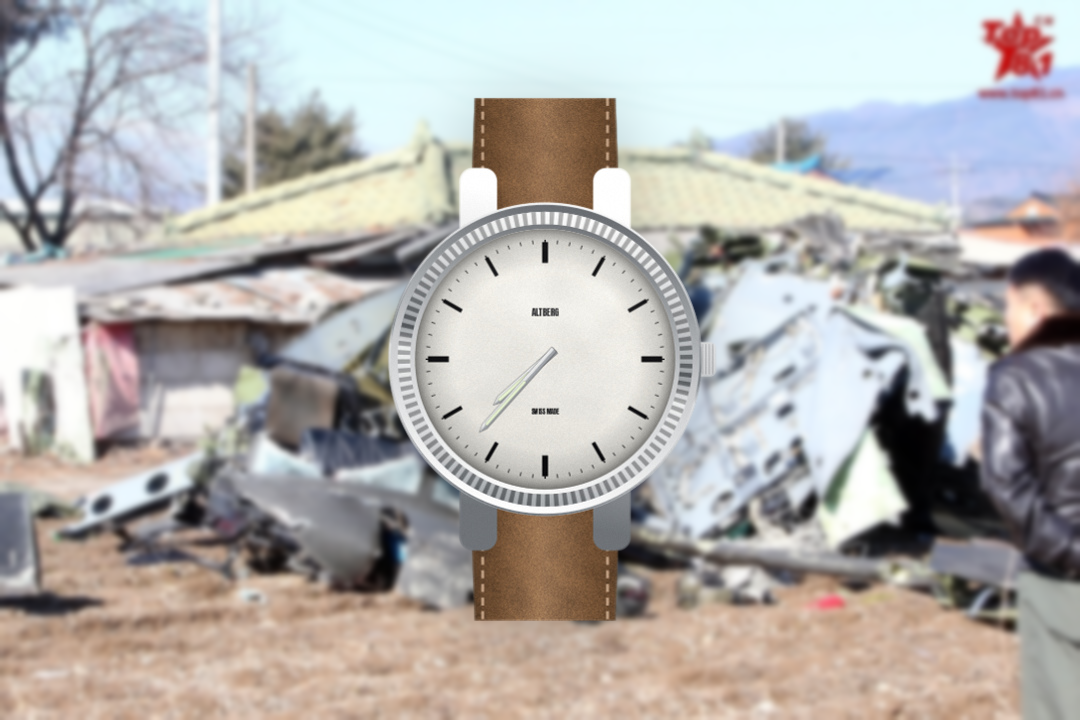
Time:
7.37
